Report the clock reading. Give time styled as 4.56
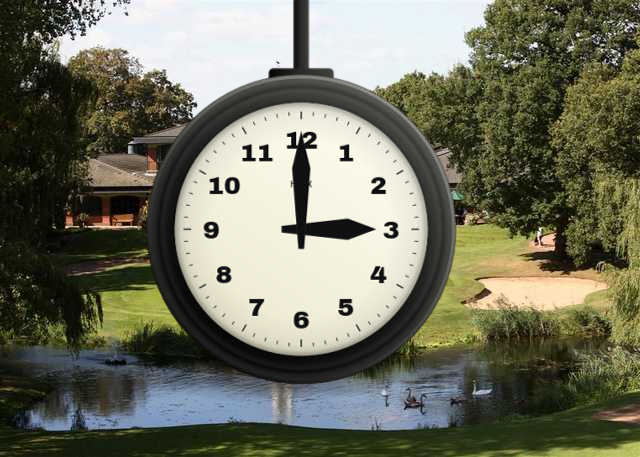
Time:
3.00
